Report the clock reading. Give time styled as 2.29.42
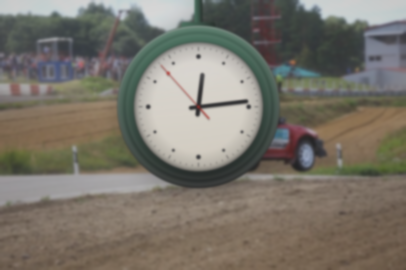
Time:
12.13.53
